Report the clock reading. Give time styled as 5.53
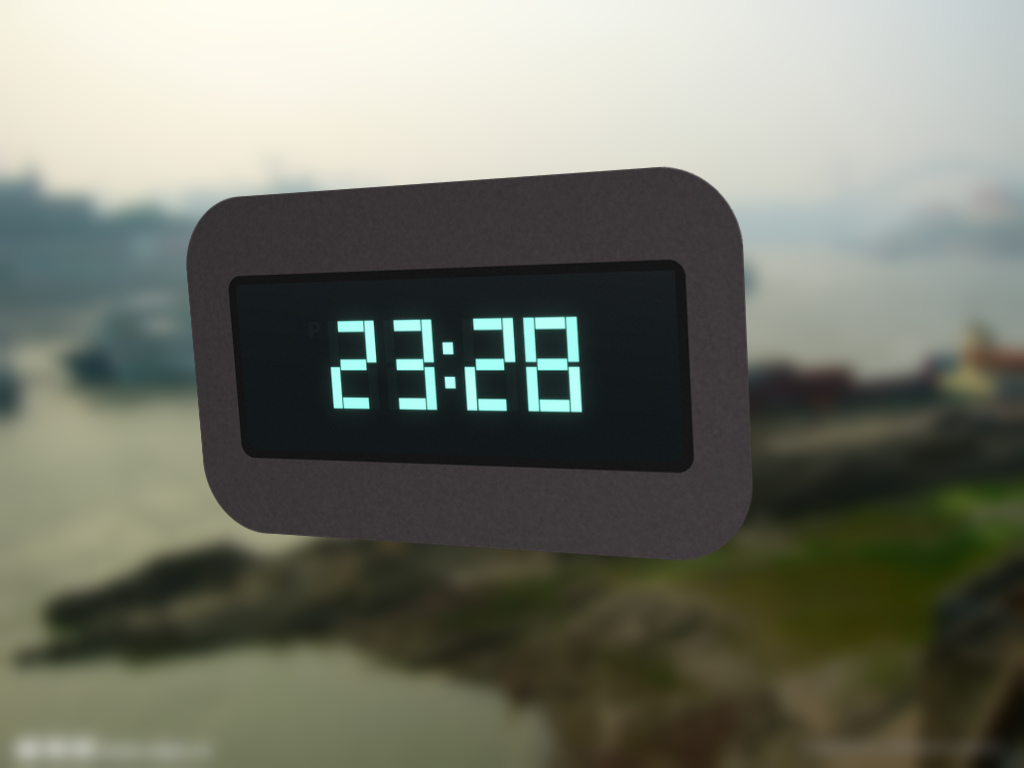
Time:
23.28
